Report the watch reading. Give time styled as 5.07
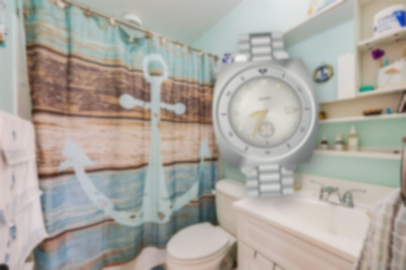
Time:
8.35
